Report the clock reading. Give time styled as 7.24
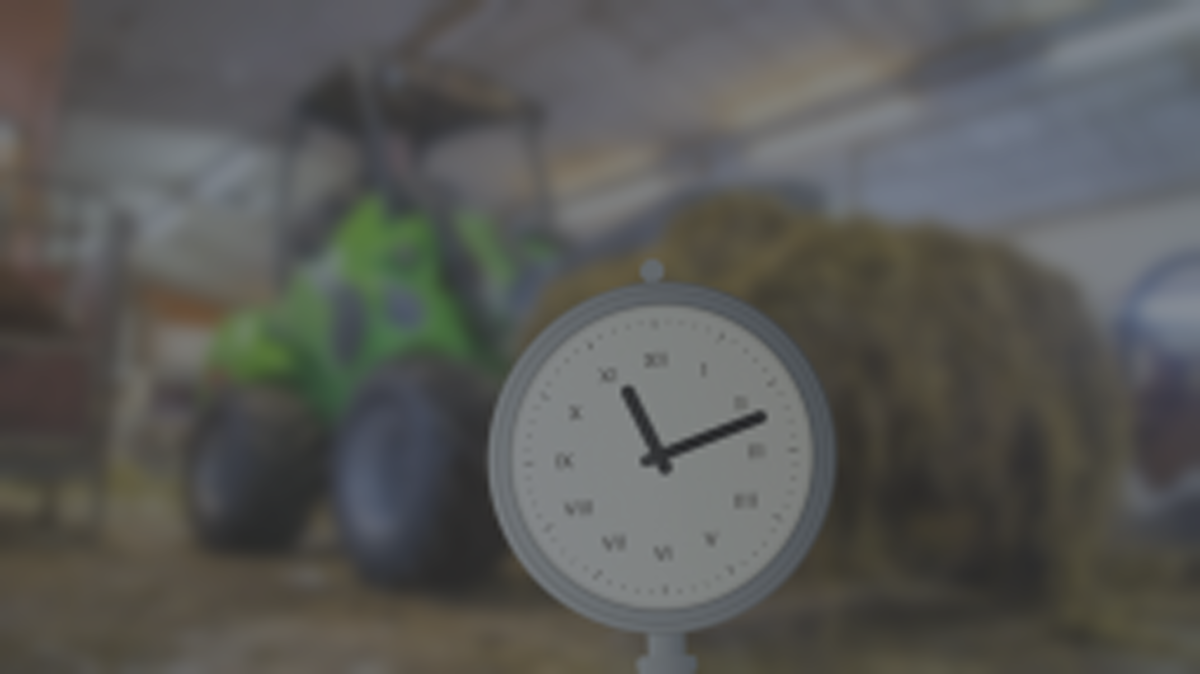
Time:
11.12
